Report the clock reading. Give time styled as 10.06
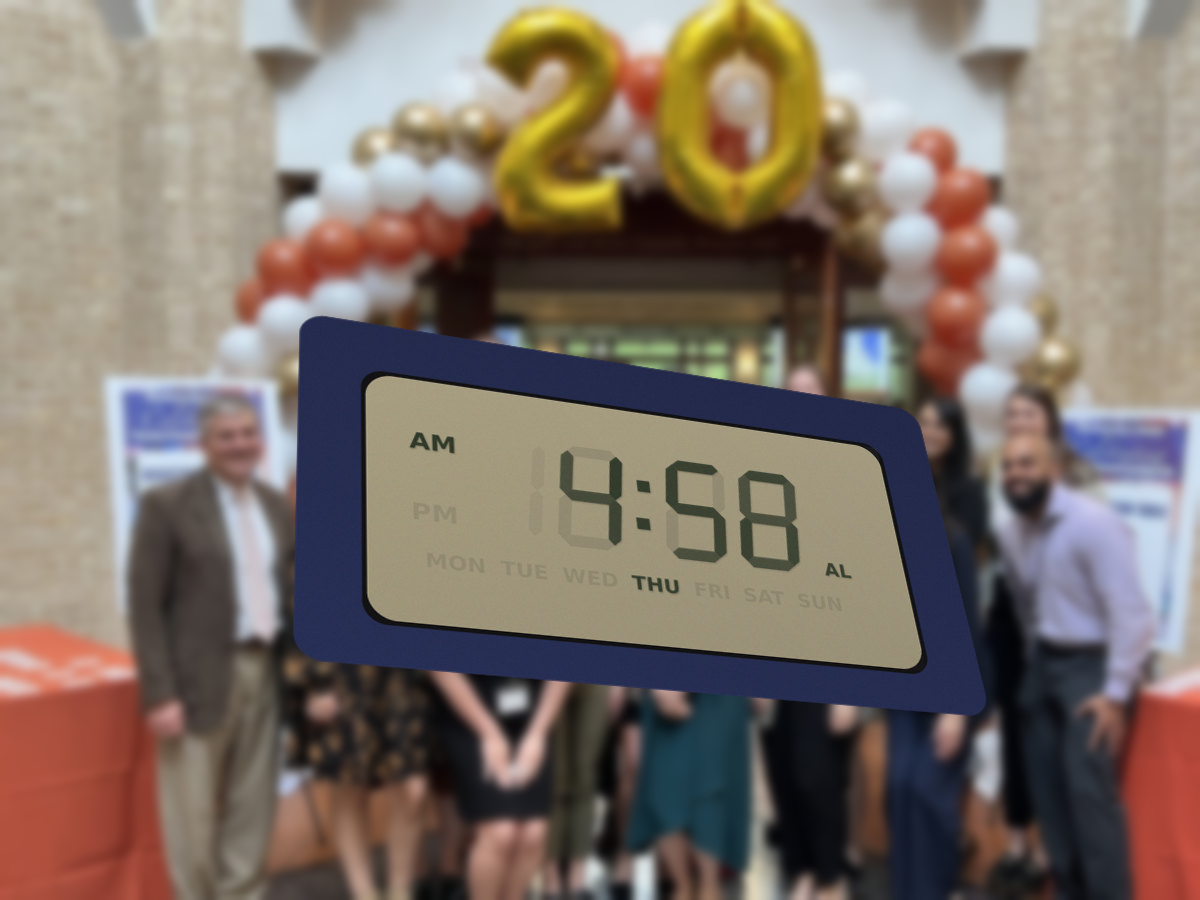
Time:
4.58
